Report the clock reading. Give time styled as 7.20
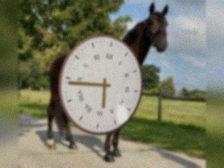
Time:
5.44
